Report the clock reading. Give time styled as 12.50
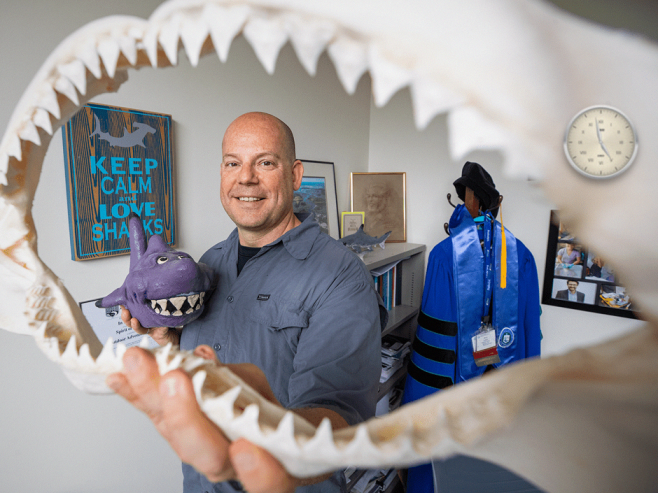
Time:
4.58
